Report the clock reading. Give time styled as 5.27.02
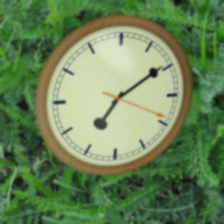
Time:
7.09.19
